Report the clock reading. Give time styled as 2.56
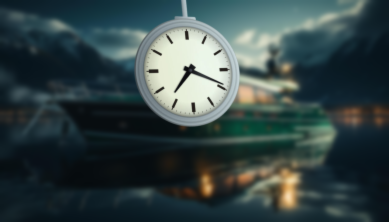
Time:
7.19
